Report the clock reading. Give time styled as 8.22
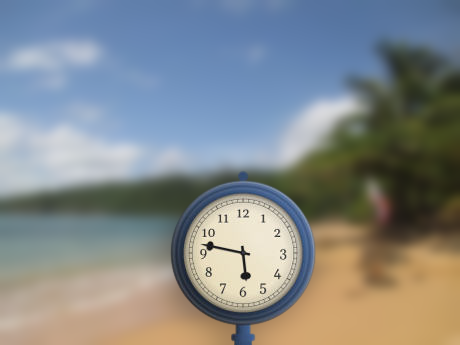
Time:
5.47
